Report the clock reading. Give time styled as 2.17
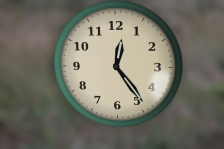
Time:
12.24
